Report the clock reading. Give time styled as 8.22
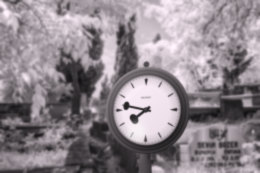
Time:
7.47
